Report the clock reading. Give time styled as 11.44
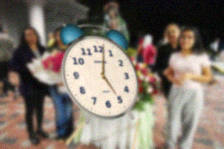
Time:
5.02
